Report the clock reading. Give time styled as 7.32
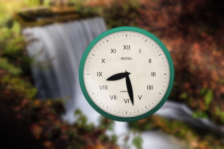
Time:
8.28
